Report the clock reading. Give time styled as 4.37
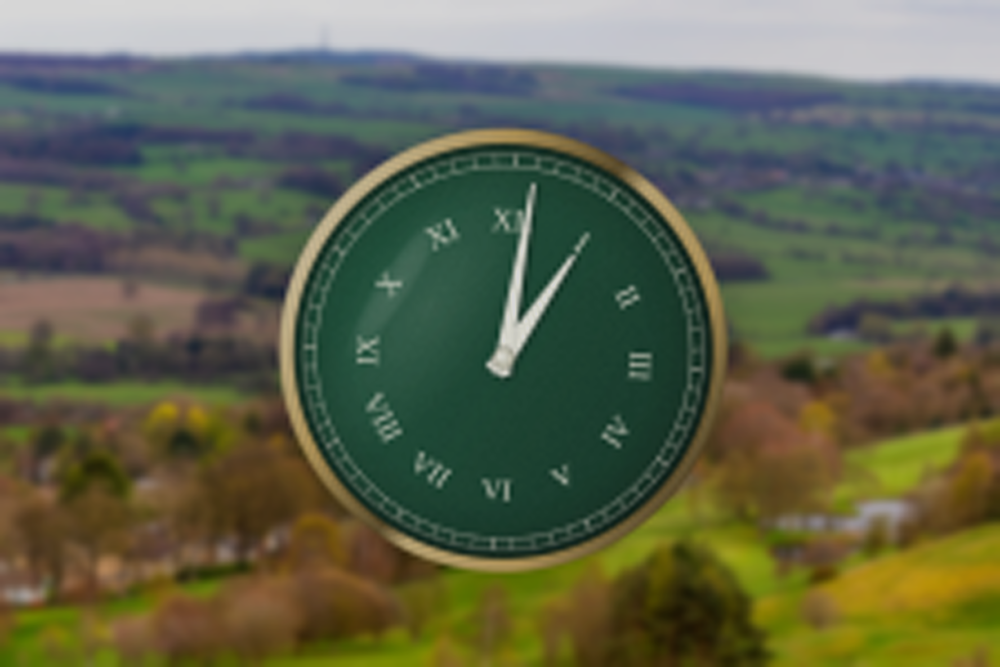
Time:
1.01
